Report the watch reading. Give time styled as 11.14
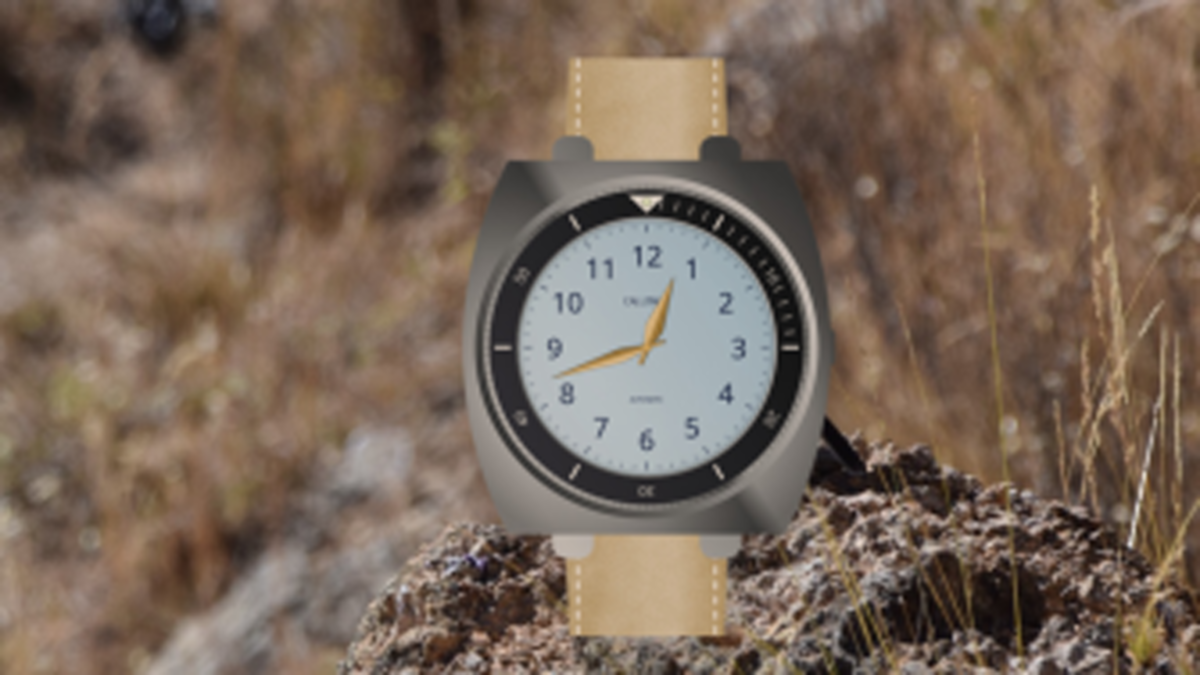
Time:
12.42
